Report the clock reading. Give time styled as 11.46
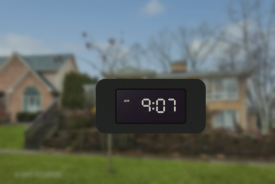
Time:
9.07
